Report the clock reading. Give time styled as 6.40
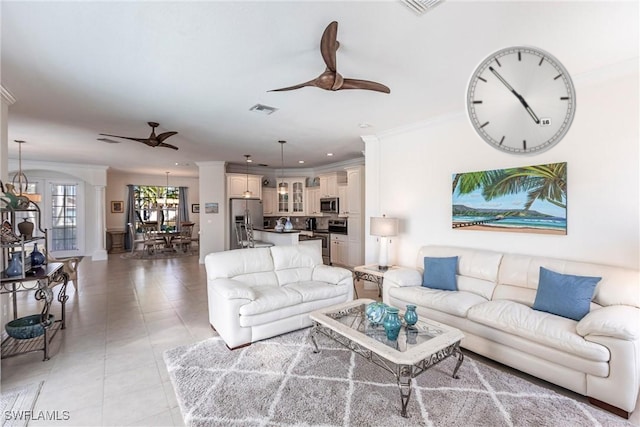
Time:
4.53
